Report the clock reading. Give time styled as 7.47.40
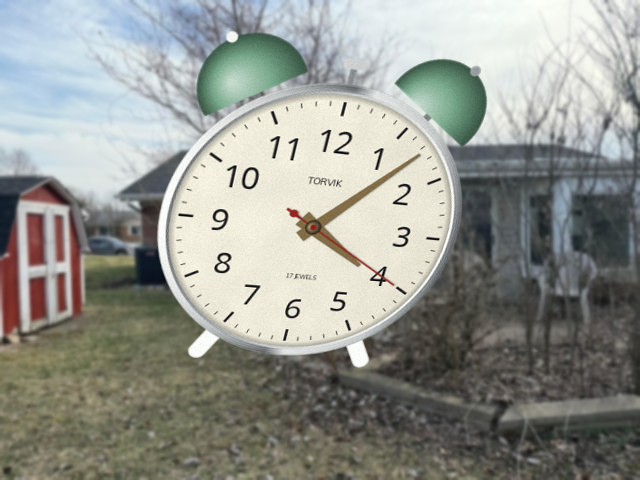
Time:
4.07.20
